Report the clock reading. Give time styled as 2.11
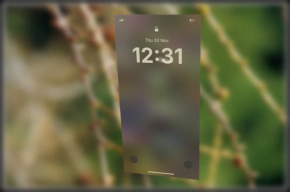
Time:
12.31
